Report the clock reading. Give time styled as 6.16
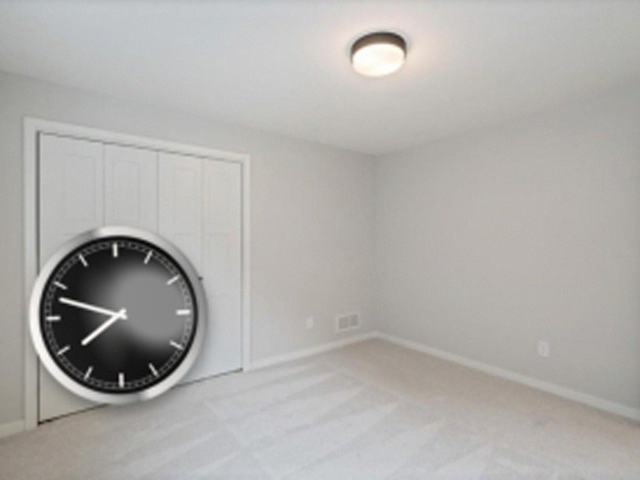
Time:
7.48
